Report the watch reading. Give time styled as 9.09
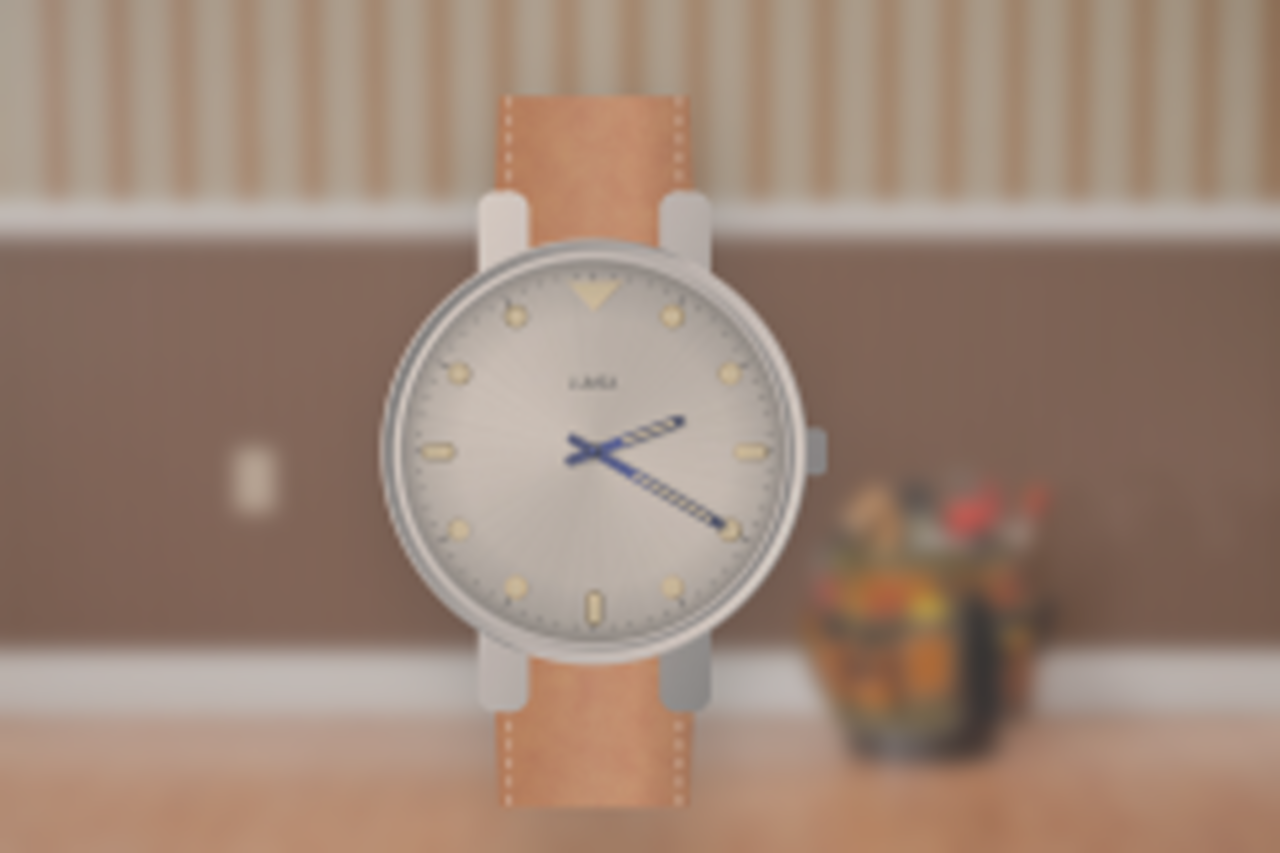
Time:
2.20
